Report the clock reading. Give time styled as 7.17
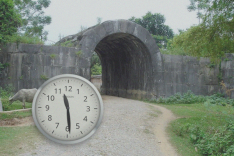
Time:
11.29
